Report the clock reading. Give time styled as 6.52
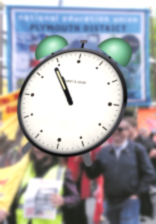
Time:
10.54
